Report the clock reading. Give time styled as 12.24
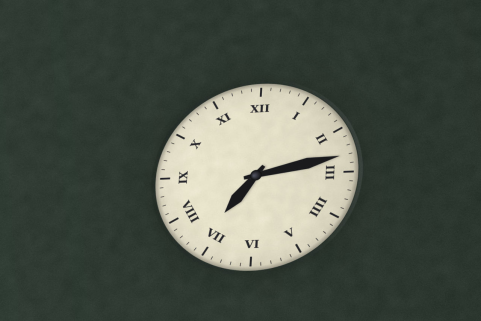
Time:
7.13
